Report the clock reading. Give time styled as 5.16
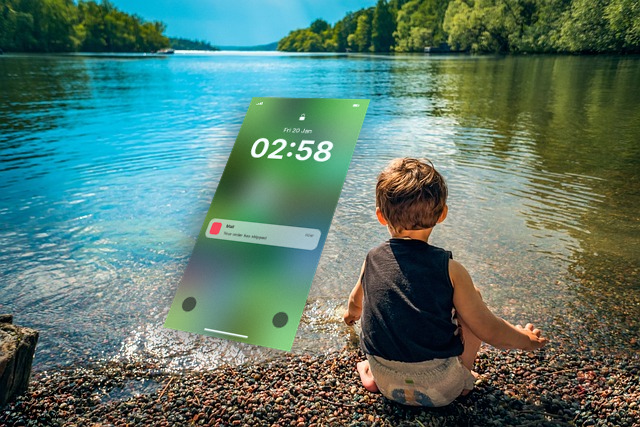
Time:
2.58
